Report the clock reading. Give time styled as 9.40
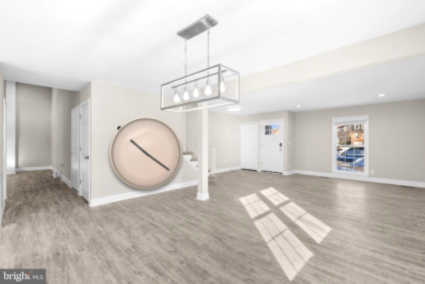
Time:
10.21
